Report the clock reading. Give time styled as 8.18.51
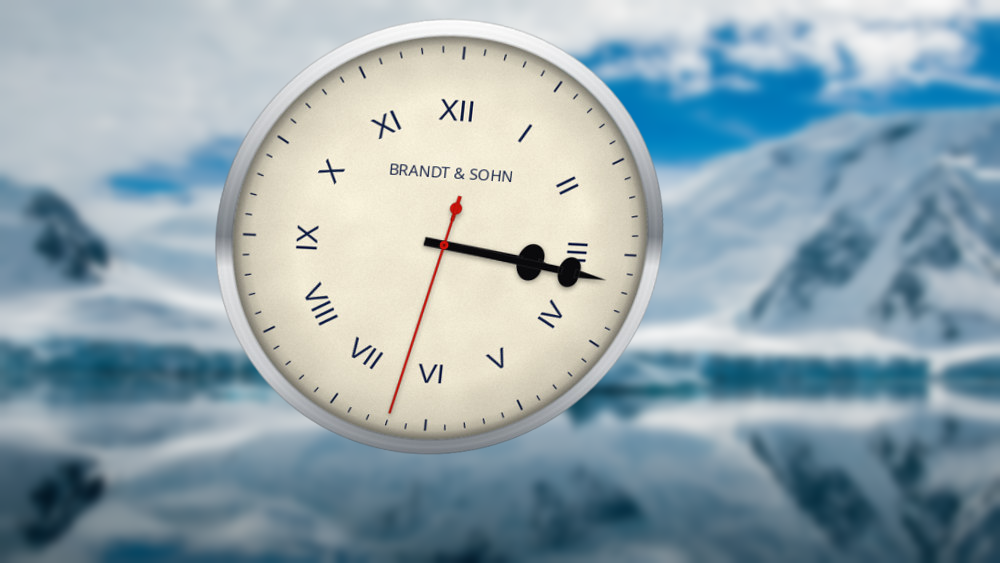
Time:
3.16.32
